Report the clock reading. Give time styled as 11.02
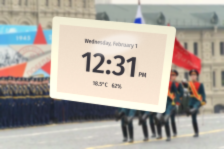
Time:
12.31
